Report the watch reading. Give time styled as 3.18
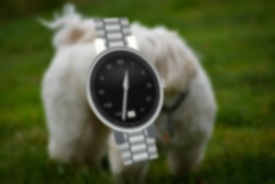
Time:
12.33
